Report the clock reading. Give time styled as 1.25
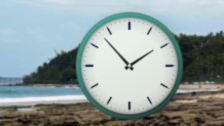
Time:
1.53
